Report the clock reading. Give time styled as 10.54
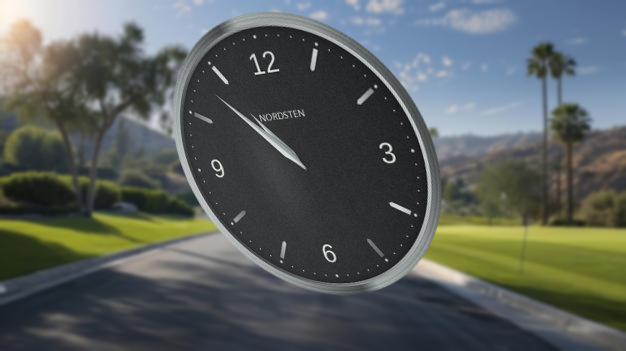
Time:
10.53
